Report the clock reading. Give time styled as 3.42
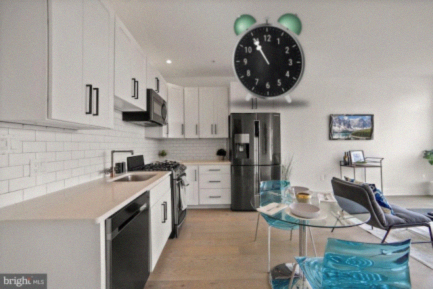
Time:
10.55
